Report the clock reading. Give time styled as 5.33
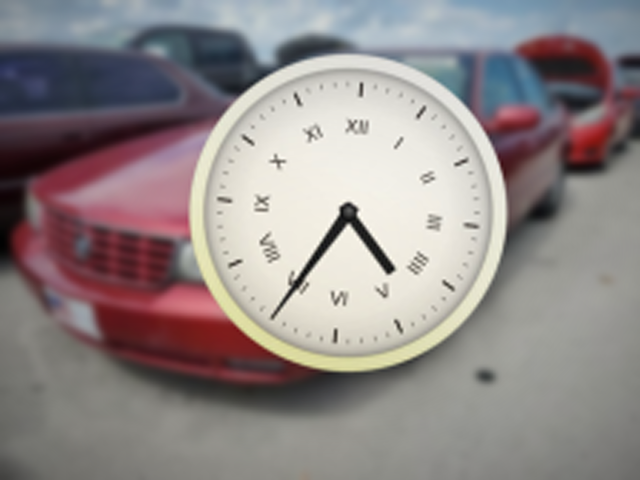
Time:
4.35
